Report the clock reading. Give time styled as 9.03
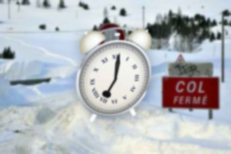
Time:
7.01
